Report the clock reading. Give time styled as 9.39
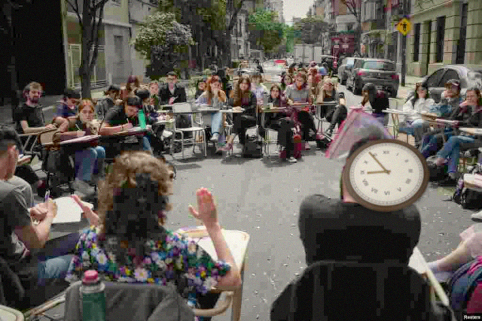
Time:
8.54
